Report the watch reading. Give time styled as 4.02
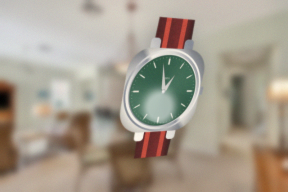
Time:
12.58
